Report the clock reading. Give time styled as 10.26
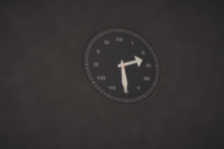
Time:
2.30
